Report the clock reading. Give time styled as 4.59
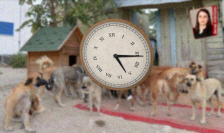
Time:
5.16
